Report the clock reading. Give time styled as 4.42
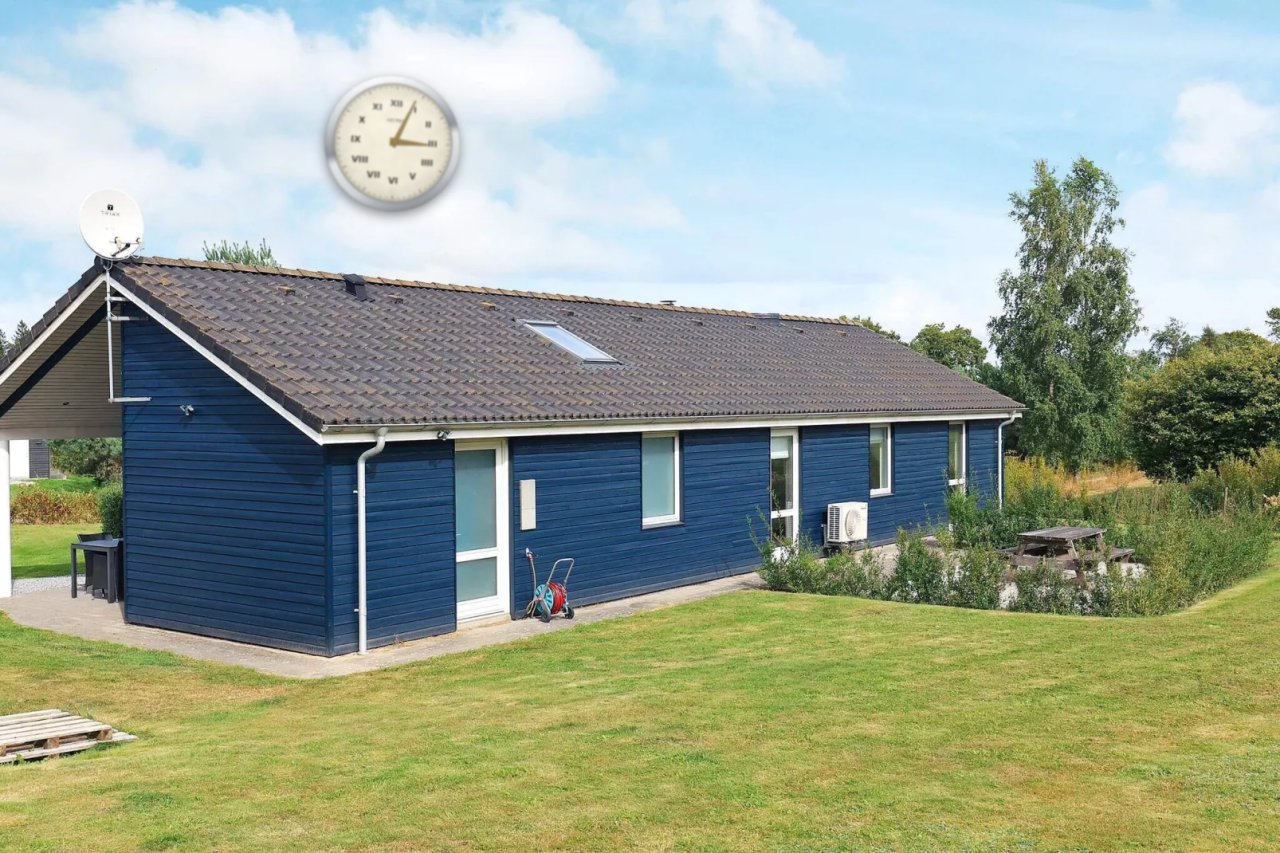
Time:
3.04
